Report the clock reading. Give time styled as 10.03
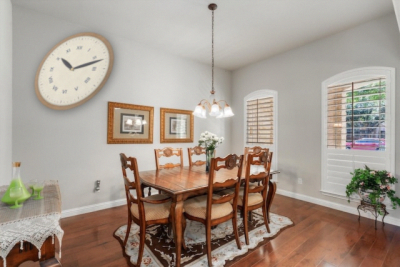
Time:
10.12
